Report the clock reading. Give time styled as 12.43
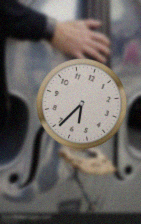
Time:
5.34
